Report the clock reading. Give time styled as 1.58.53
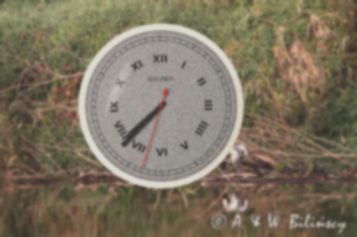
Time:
7.37.33
